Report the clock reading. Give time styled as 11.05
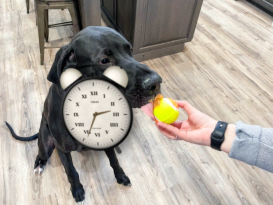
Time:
2.34
